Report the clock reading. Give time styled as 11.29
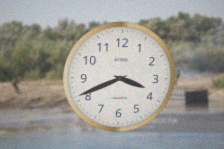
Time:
3.41
